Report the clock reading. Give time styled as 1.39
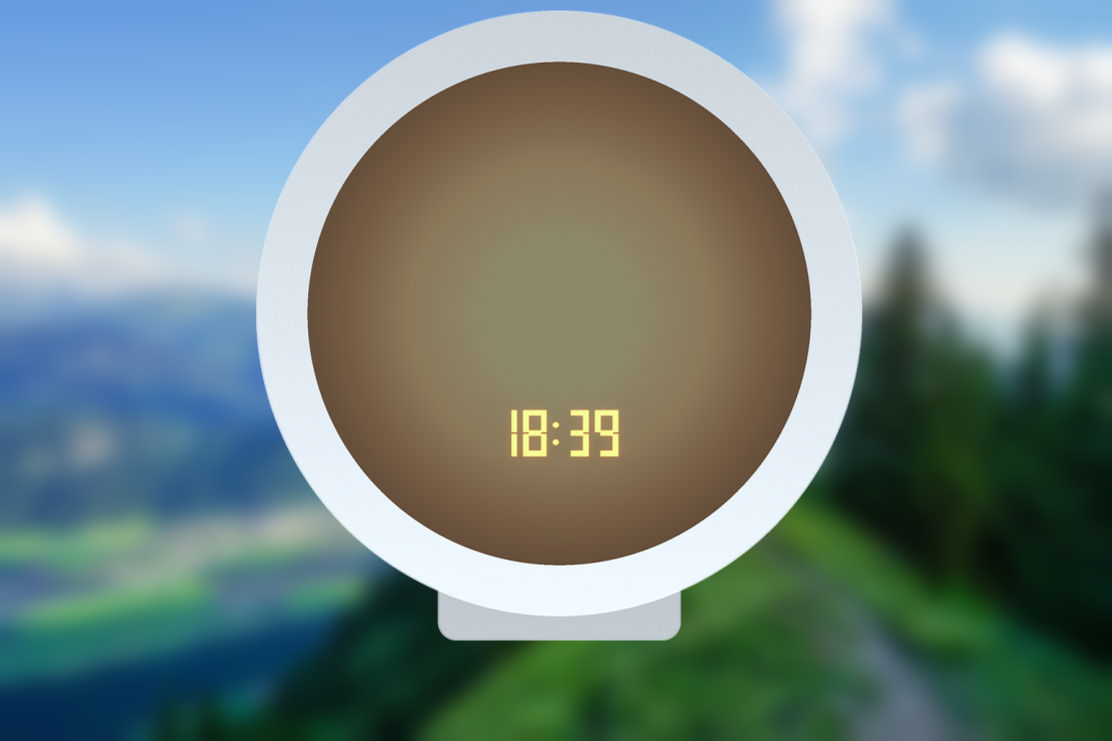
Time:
18.39
